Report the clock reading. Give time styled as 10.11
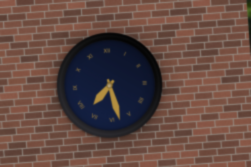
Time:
7.28
